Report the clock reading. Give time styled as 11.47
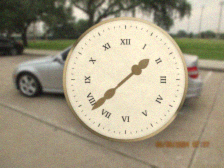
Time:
1.38
